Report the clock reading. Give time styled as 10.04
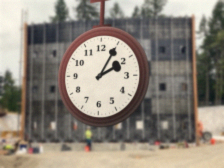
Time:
2.05
